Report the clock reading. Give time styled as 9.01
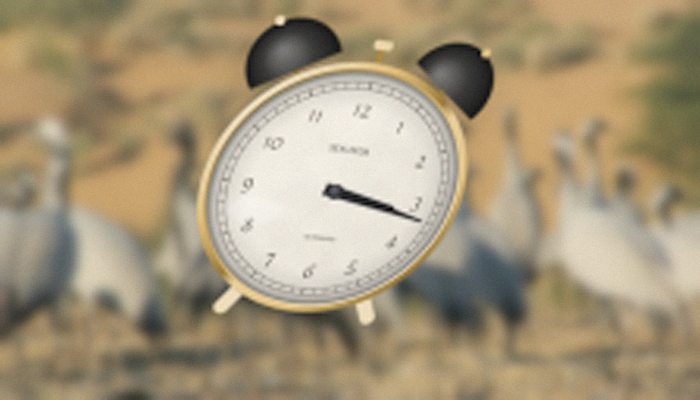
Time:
3.17
